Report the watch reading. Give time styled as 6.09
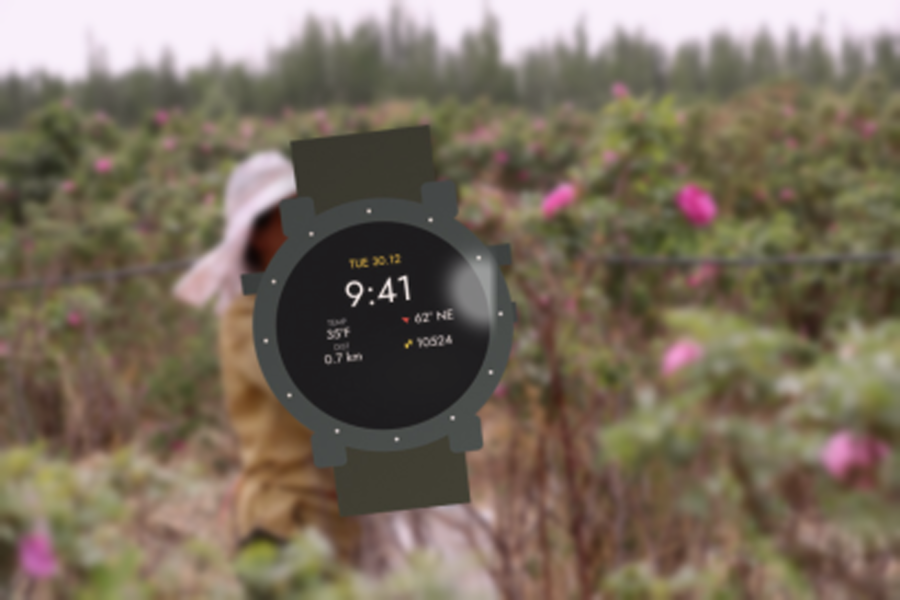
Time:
9.41
